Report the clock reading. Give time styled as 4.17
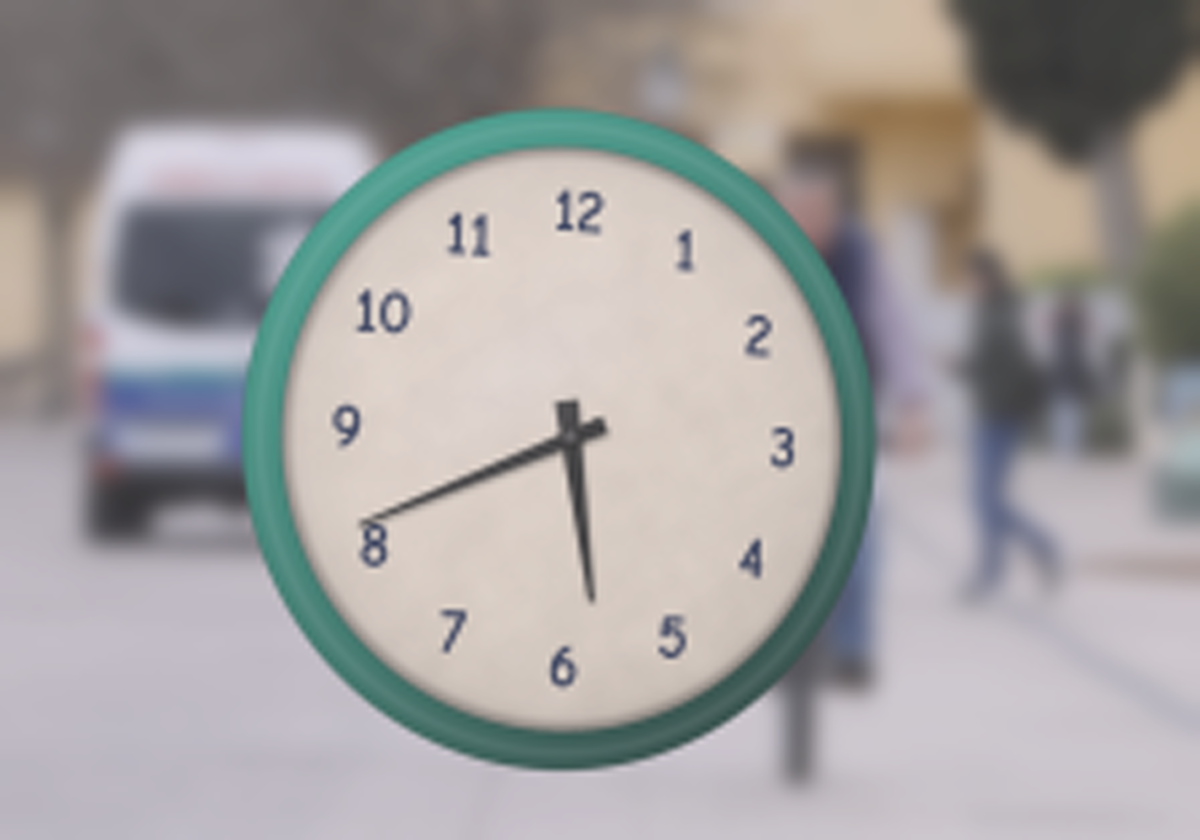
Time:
5.41
